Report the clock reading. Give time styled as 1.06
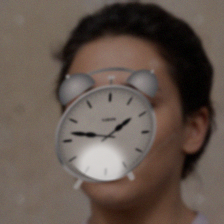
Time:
1.47
